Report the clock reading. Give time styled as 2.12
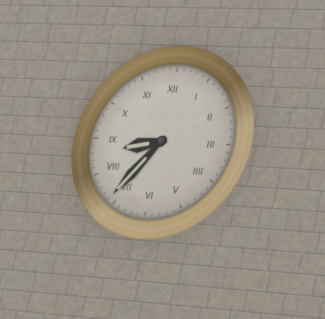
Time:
8.36
